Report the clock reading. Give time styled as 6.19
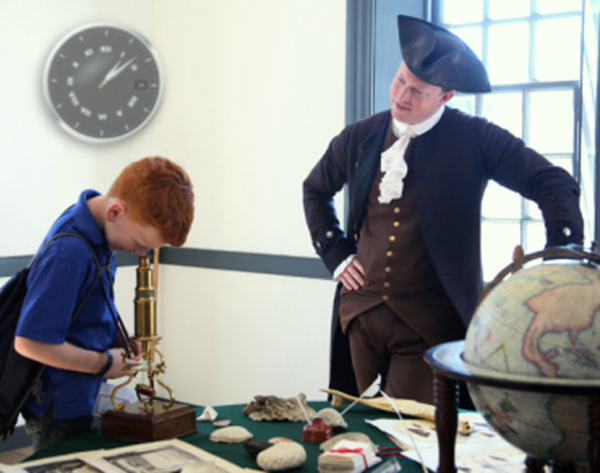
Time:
1.08
